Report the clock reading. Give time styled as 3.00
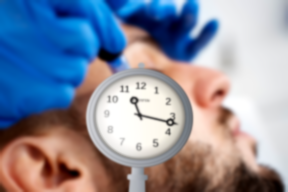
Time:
11.17
